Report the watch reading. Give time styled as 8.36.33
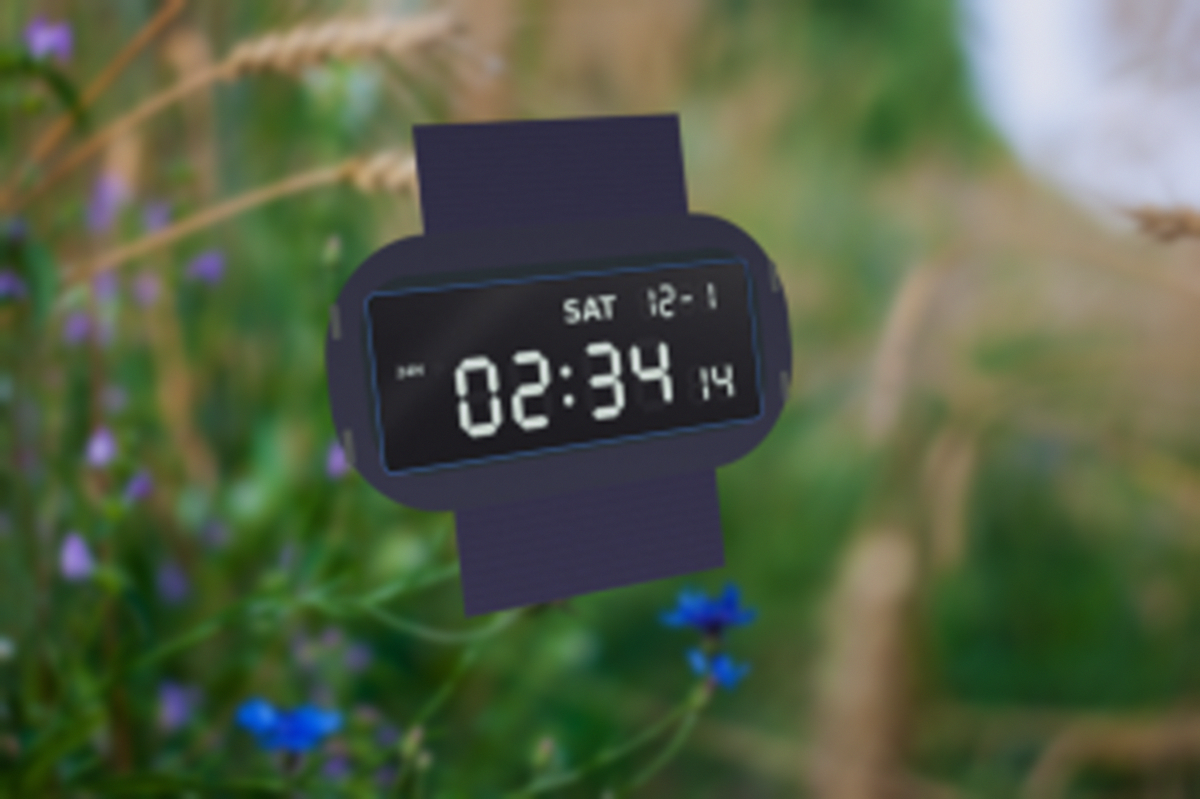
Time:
2.34.14
